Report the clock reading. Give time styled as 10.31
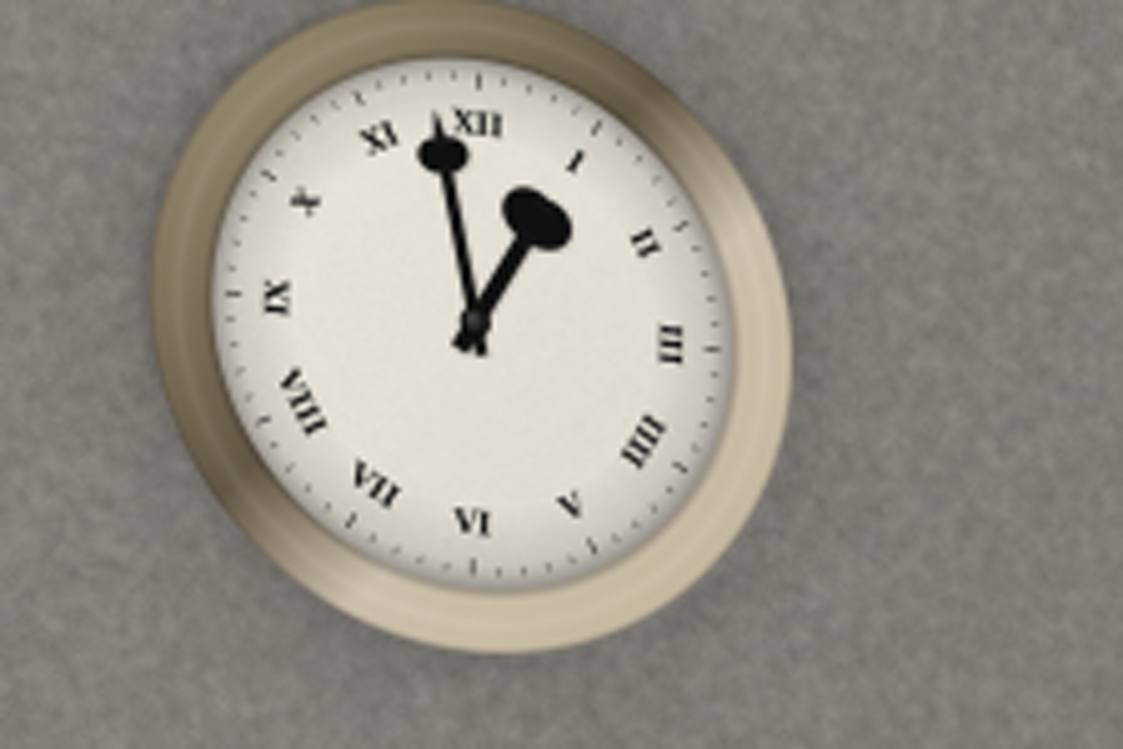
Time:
12.58
